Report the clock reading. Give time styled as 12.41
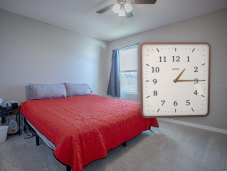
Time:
1.15
